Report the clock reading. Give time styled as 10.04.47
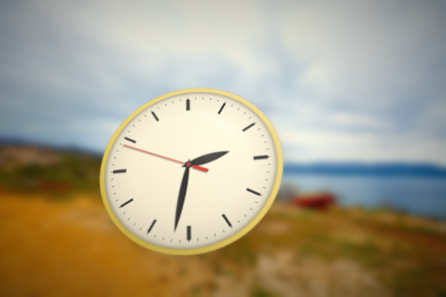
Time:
2.31.49
